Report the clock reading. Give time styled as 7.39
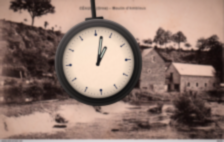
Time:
1.02
